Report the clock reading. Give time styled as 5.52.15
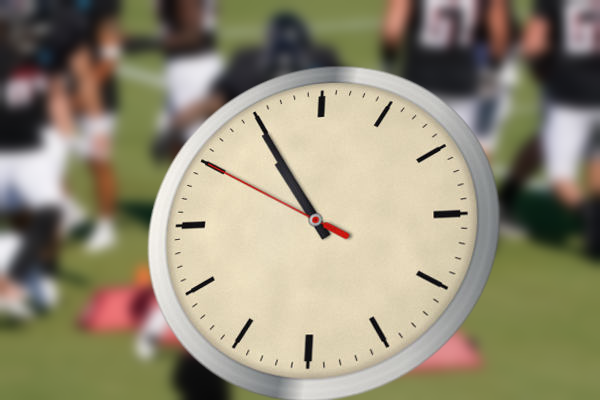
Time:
10.54.50
